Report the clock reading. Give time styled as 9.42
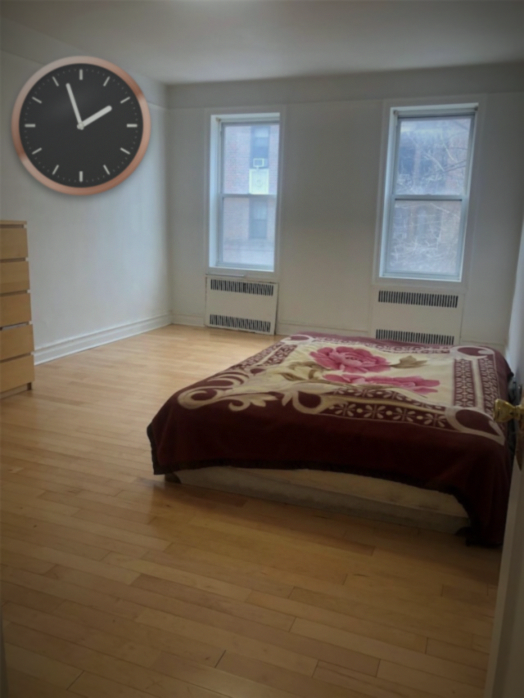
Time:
1.57
